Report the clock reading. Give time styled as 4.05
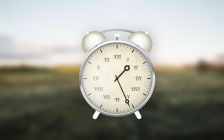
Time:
1.26
